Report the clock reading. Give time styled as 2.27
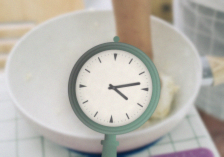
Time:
4.13
